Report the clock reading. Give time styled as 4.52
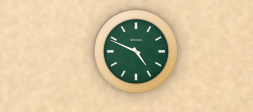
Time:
4.49
